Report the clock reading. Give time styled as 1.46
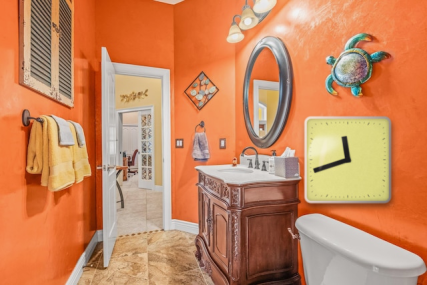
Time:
11.42
